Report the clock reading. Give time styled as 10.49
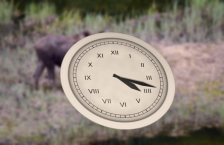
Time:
4.18
